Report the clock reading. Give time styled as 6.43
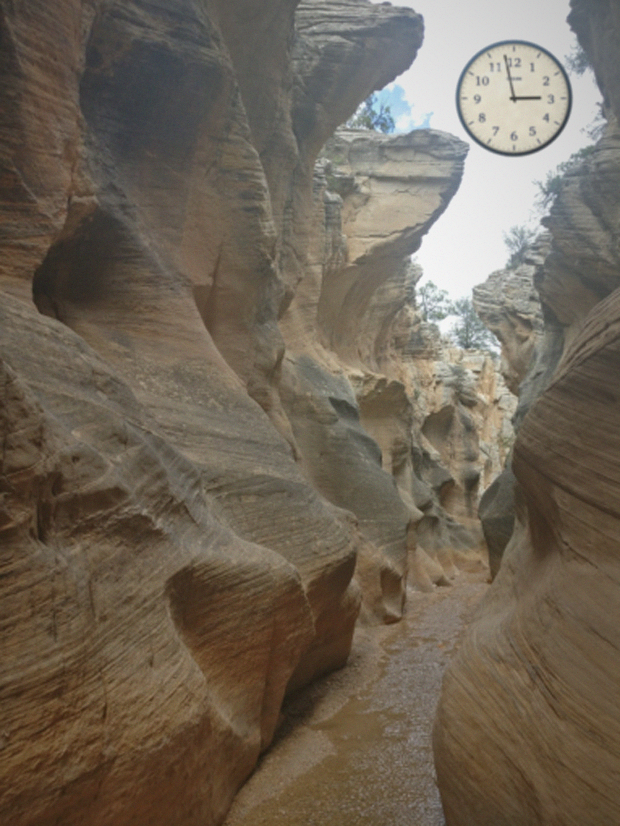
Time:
2.58
